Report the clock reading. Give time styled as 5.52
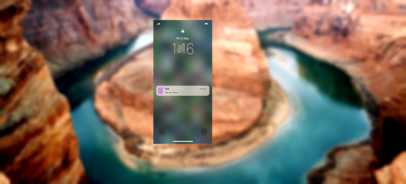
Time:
1.16
